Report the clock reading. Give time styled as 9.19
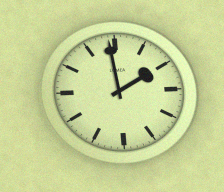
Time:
1.59
